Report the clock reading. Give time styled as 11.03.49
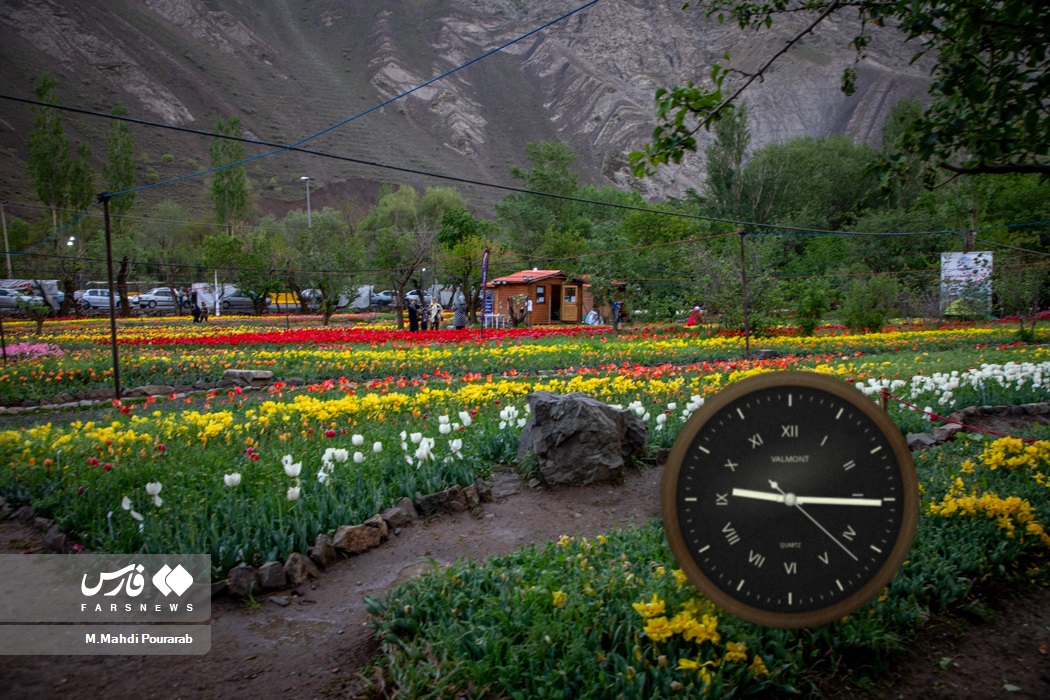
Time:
9.15.22
